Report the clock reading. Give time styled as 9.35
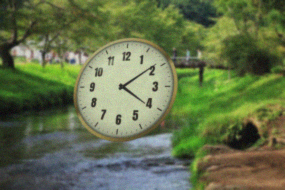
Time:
4.09
